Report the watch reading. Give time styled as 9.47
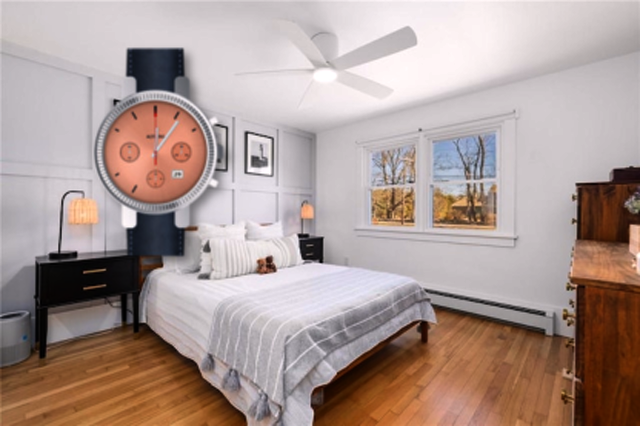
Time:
12.06
